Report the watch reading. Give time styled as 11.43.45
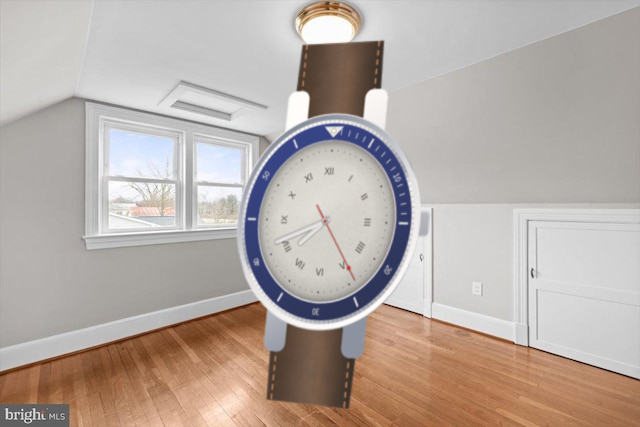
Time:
7.41.24
